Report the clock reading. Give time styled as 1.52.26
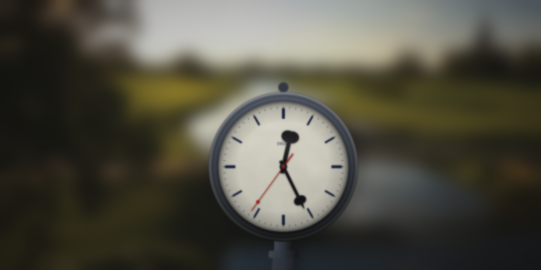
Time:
12.25.36
